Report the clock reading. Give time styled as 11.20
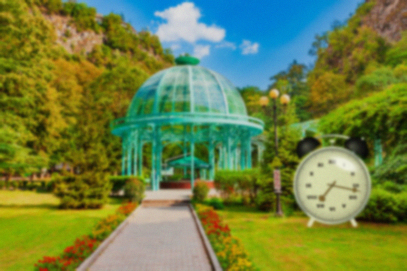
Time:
7.17
